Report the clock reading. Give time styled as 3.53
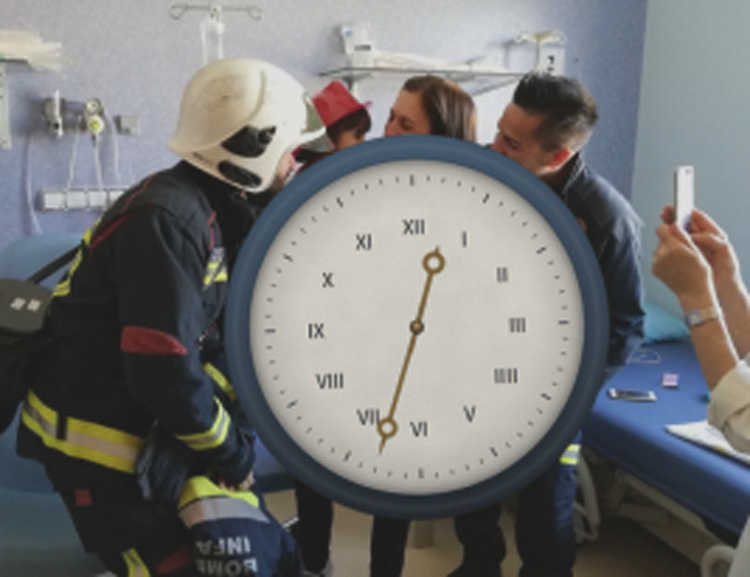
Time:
12.33
